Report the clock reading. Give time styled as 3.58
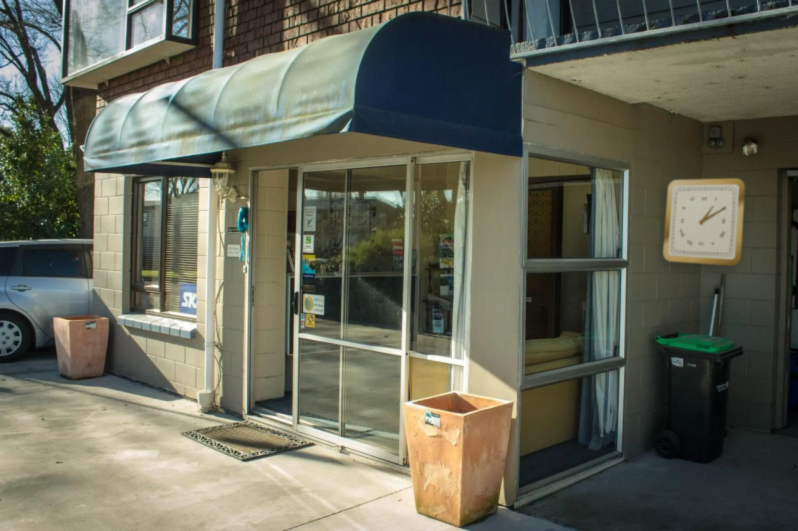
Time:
1.10
